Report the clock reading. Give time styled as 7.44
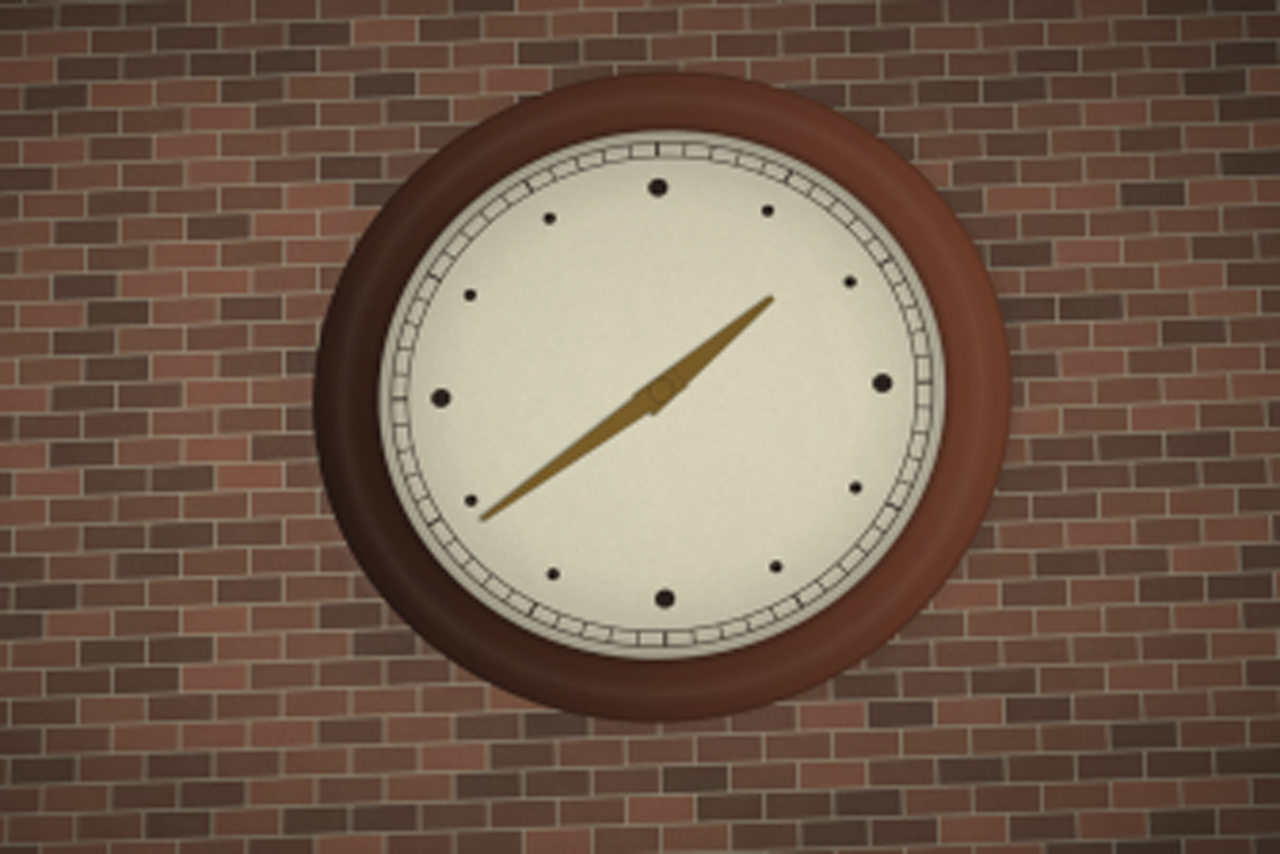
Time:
1.39
